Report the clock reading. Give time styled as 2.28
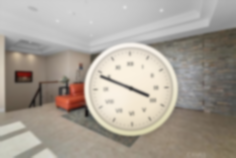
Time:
3.49
